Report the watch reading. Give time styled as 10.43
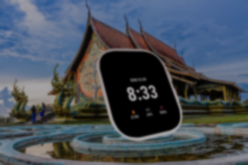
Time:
8.33
